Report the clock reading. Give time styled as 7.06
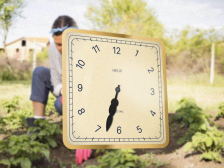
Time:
6.33
